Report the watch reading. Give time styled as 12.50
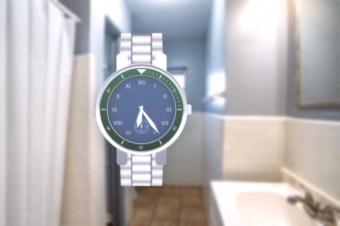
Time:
6.24
